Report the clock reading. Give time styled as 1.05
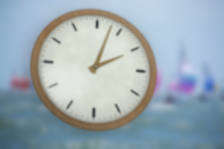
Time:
2.03
